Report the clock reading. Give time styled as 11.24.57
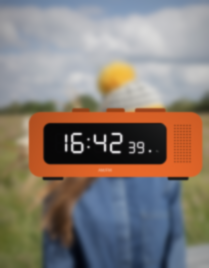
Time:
16.42.39
